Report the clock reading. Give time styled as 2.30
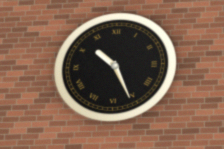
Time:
10.26
